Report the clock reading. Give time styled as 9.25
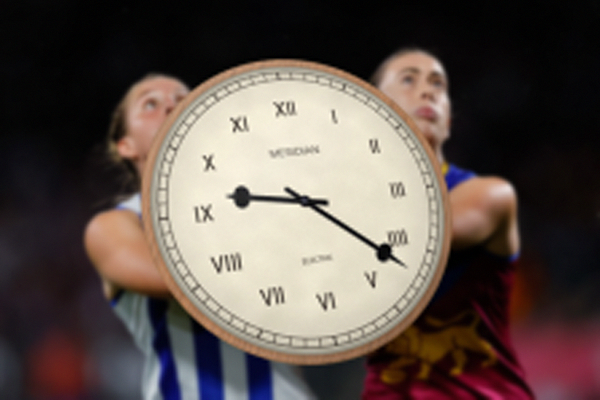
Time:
9.22
